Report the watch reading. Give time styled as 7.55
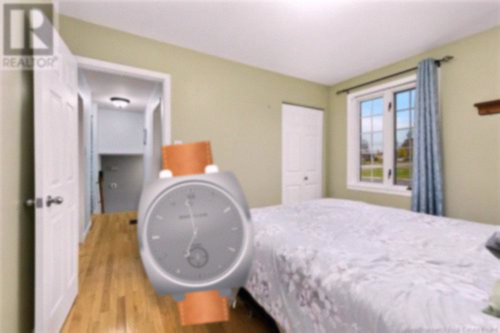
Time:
6.59
